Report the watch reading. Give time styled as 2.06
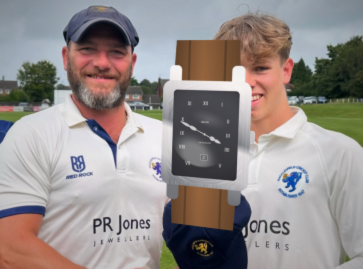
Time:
3.49
